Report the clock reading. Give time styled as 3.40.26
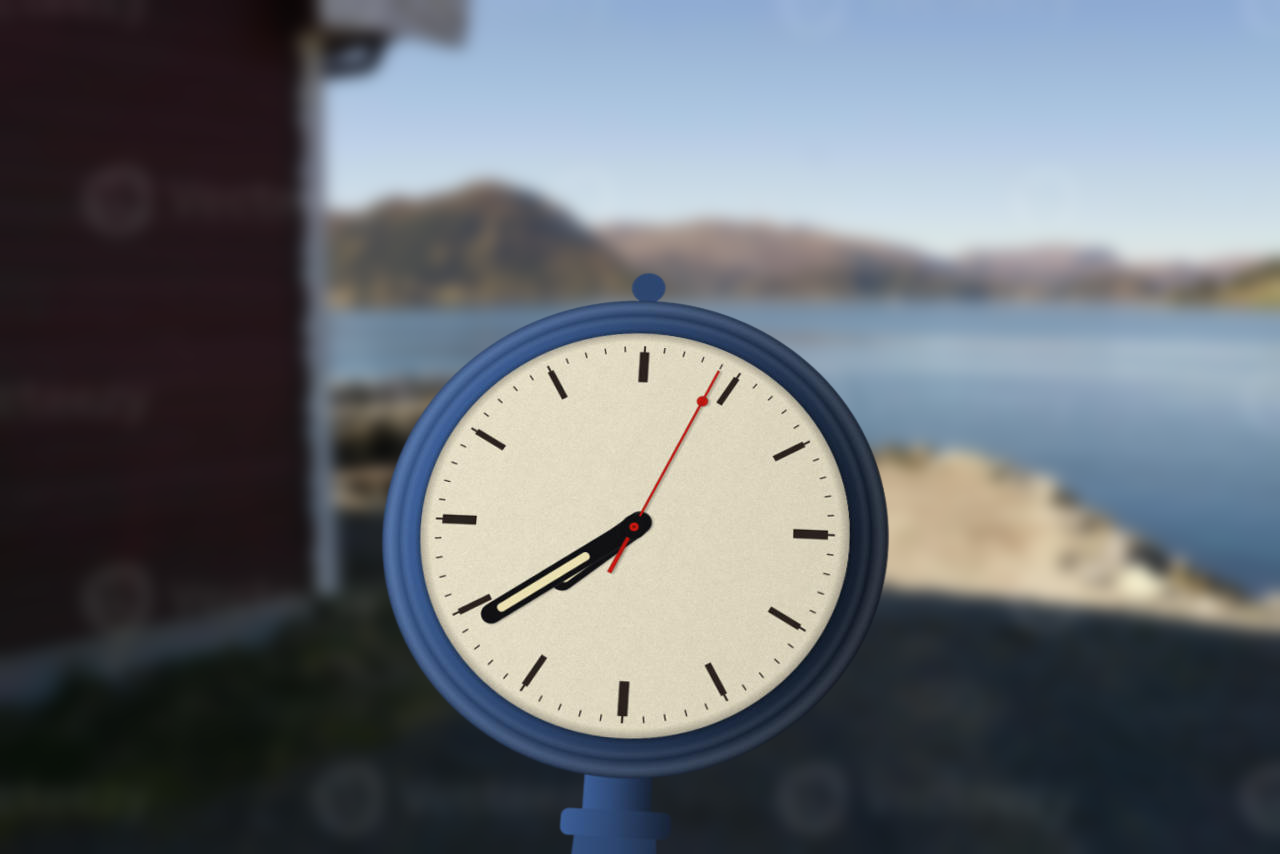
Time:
7.39.04
